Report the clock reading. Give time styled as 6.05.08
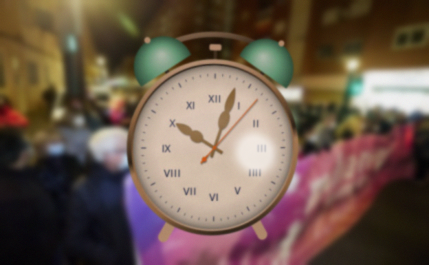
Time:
10.03.07
